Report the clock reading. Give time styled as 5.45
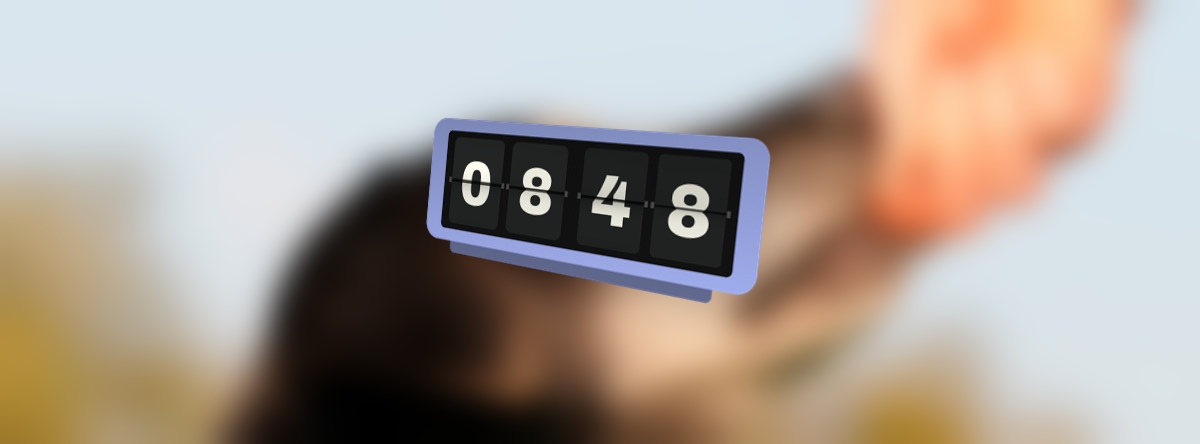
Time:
8.48
